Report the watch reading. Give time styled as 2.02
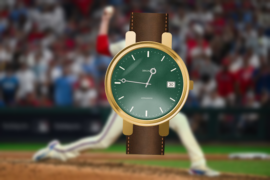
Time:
12.46
